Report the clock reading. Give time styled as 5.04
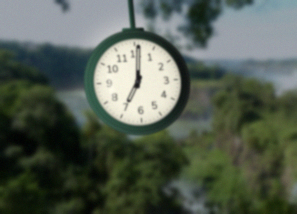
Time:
7.01
